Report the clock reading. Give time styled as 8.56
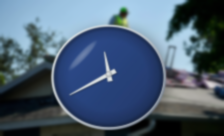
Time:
11.40
